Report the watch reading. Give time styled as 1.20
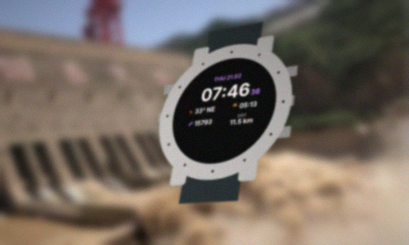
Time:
7.46
